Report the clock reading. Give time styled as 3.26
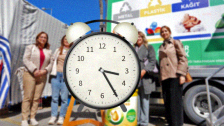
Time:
3.25
